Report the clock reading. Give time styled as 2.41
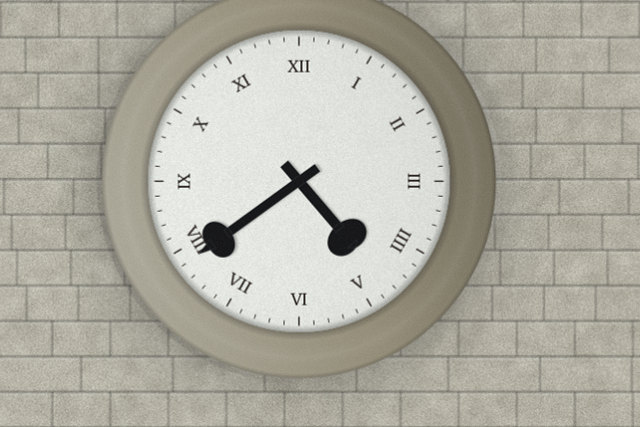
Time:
4.39
